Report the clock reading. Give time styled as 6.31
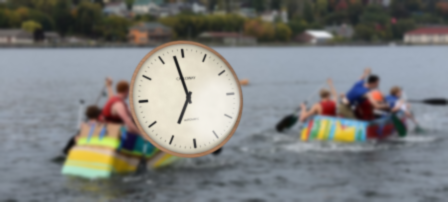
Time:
6.58
